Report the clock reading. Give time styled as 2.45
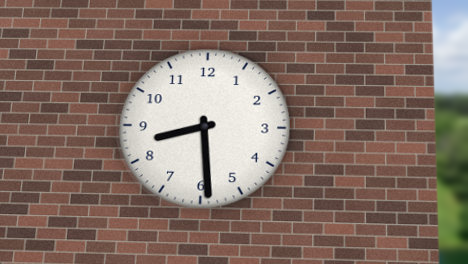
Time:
8.29
